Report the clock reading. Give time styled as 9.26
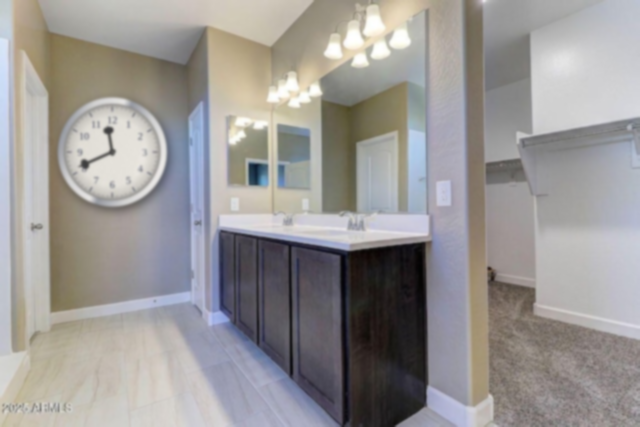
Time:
11.41
